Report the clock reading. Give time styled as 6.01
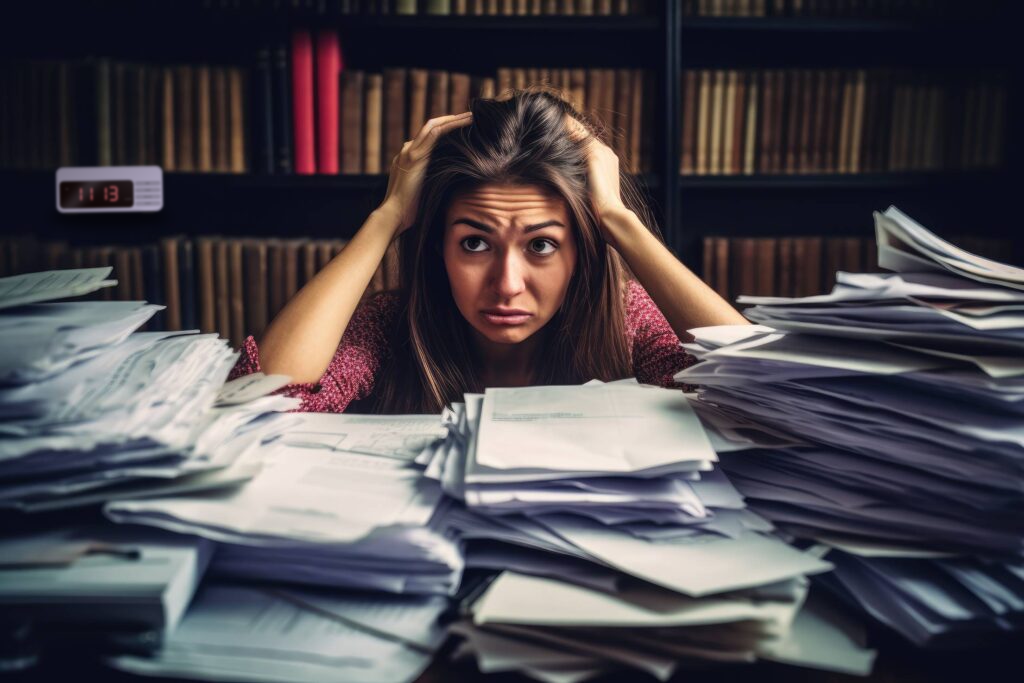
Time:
11.13
